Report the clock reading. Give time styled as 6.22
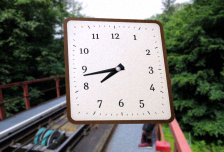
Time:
7.43
